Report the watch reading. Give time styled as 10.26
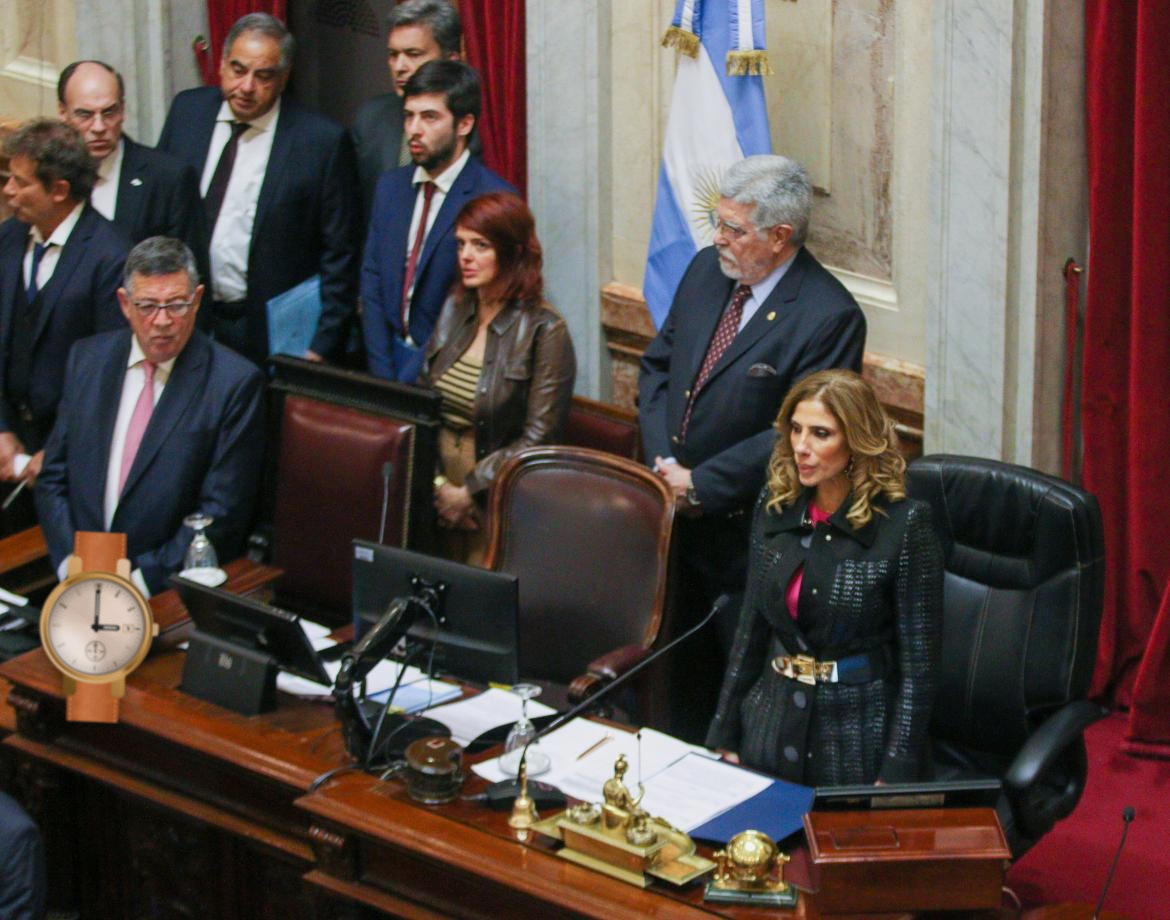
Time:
3.00
